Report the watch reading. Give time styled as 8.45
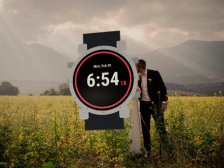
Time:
6.54
